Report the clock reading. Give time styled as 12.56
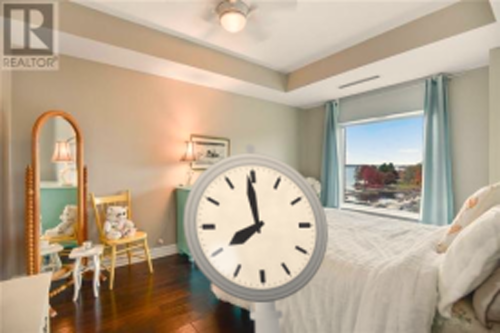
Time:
7.59
